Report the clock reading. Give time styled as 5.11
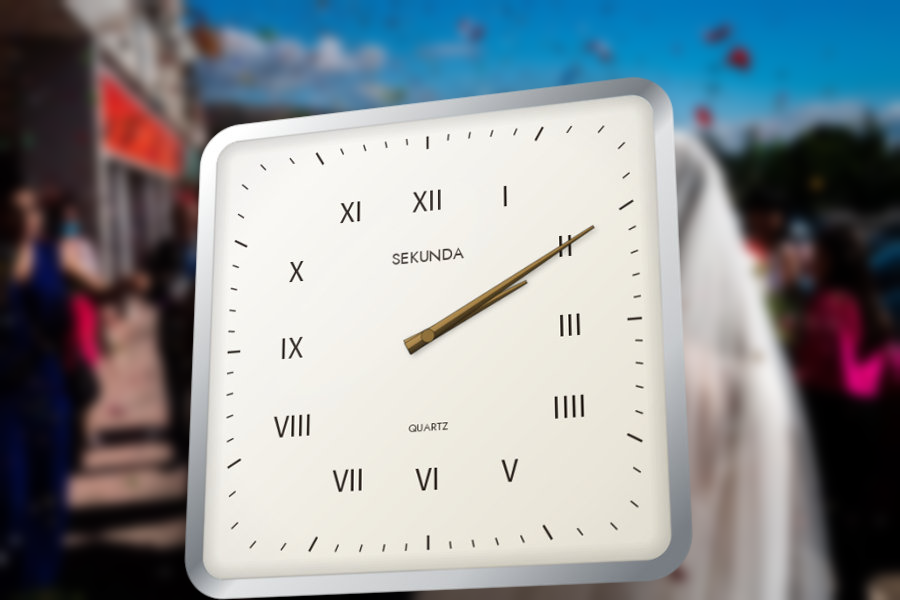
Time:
2.10
